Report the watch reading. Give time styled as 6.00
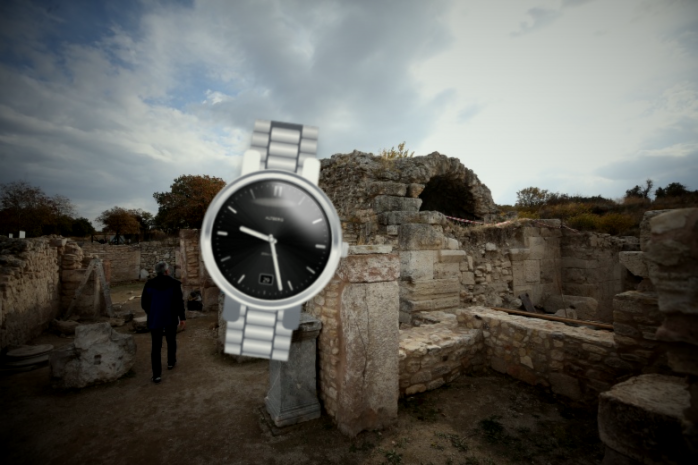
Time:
9.27
